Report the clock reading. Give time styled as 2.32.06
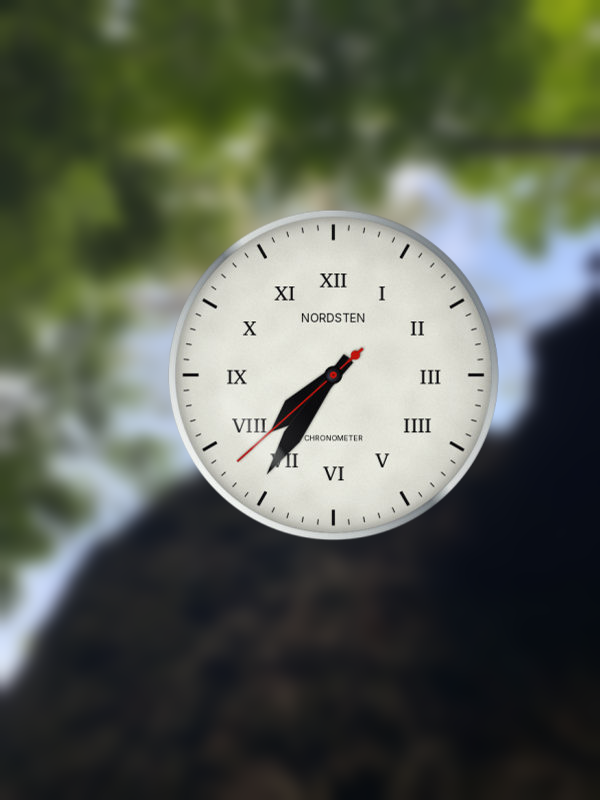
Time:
7.35.38
